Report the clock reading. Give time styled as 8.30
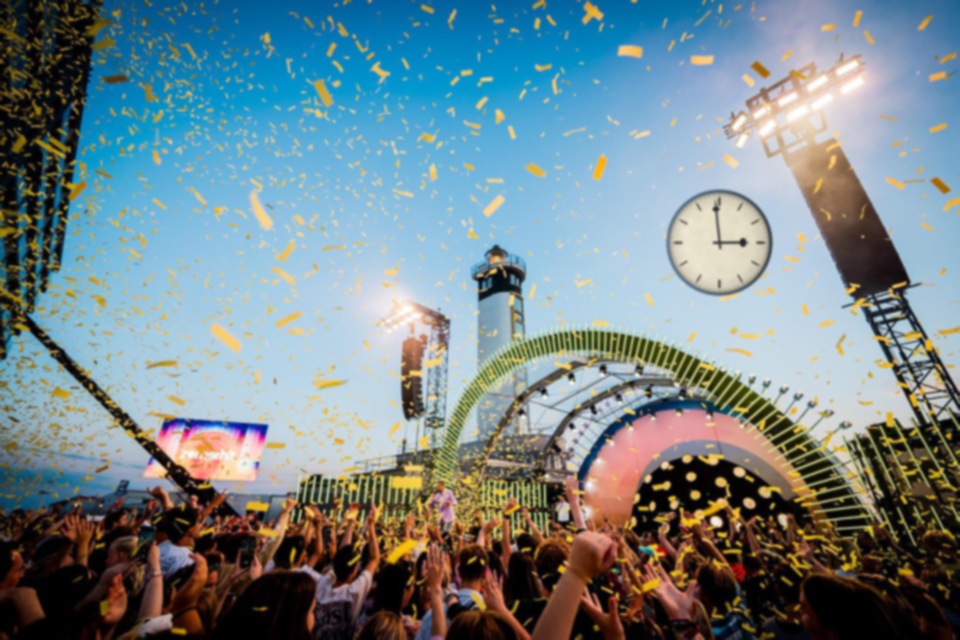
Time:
2.59
